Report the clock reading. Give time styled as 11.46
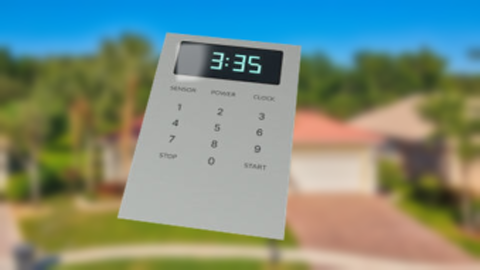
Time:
3.35
